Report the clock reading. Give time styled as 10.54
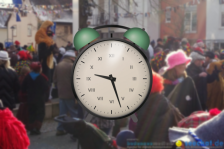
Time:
9.27
